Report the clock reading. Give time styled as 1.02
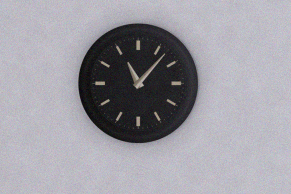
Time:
11.07
